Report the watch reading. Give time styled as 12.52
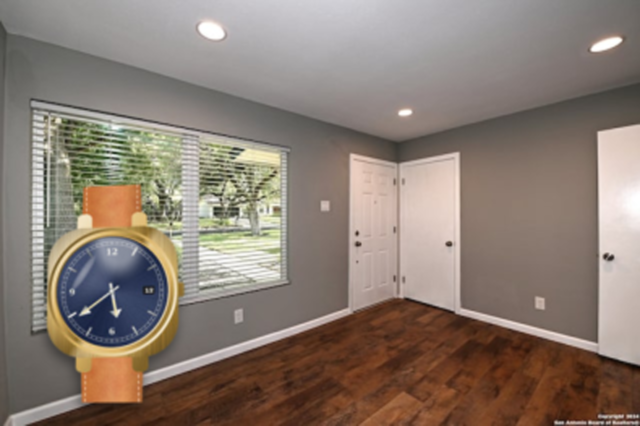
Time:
5.39
